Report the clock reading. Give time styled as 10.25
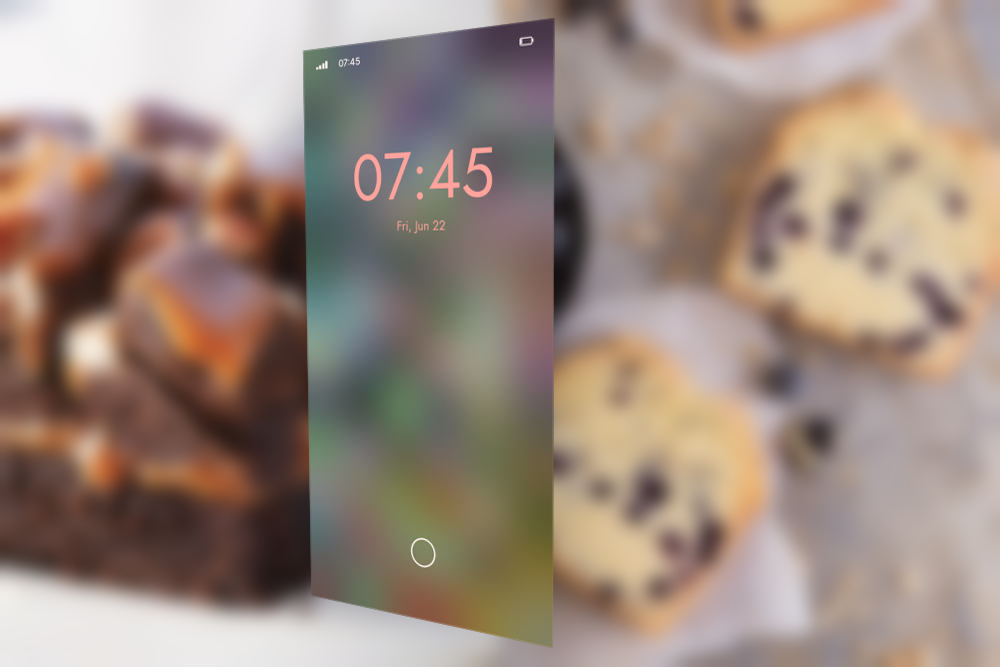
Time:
7.45
